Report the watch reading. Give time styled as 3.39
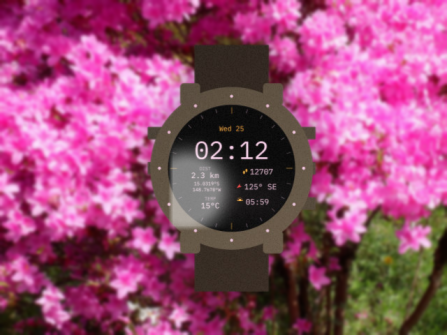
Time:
2.12
